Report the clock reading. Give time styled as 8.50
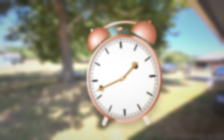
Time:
1.42
